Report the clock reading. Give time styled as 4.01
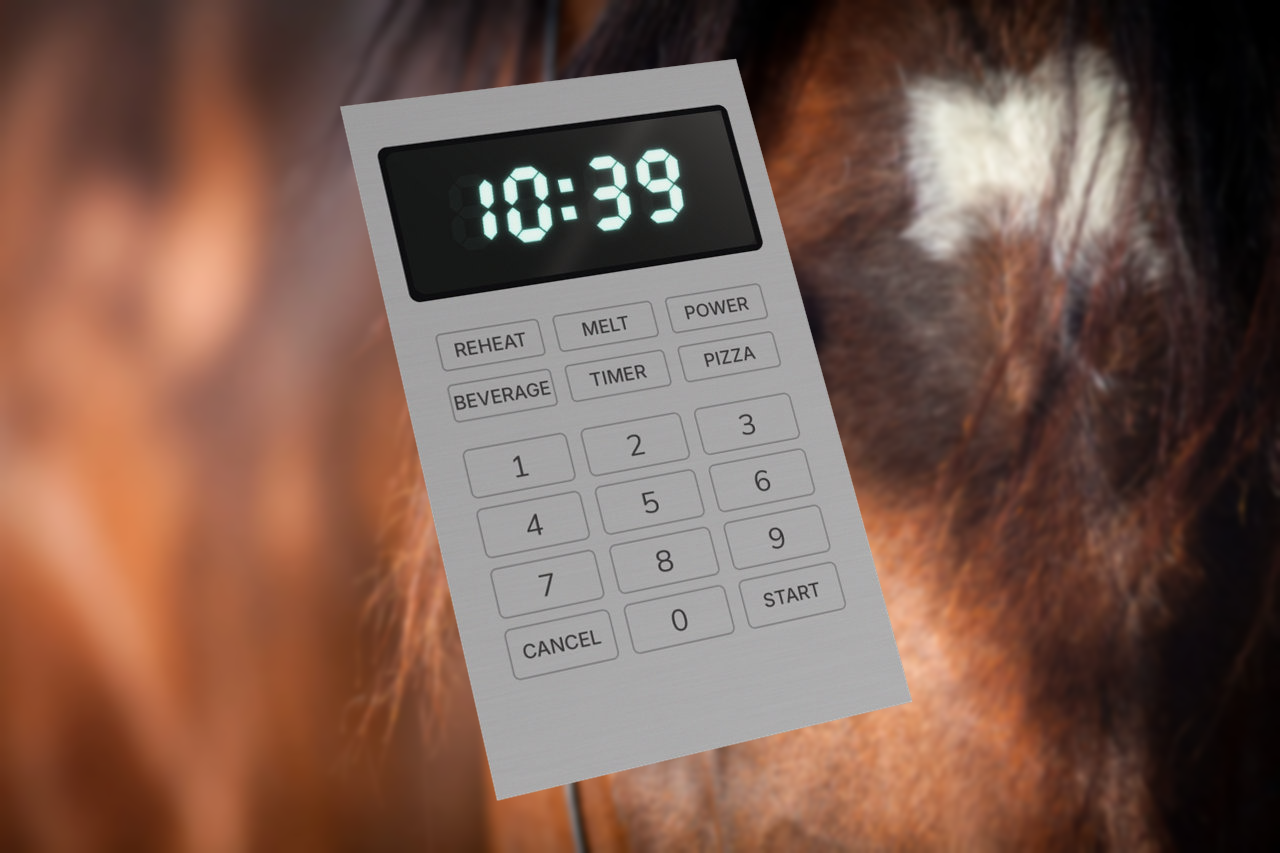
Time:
10.39
